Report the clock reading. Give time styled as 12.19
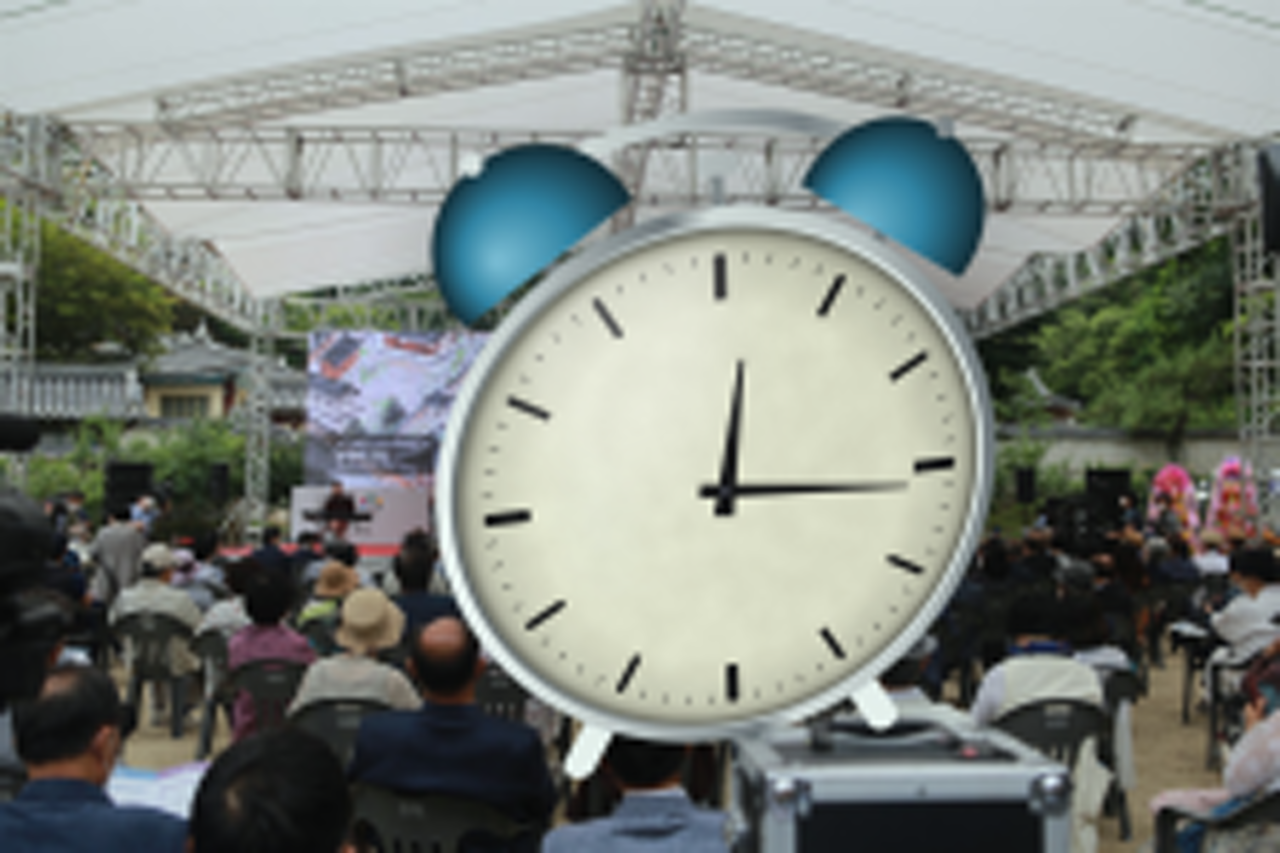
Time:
12.16
